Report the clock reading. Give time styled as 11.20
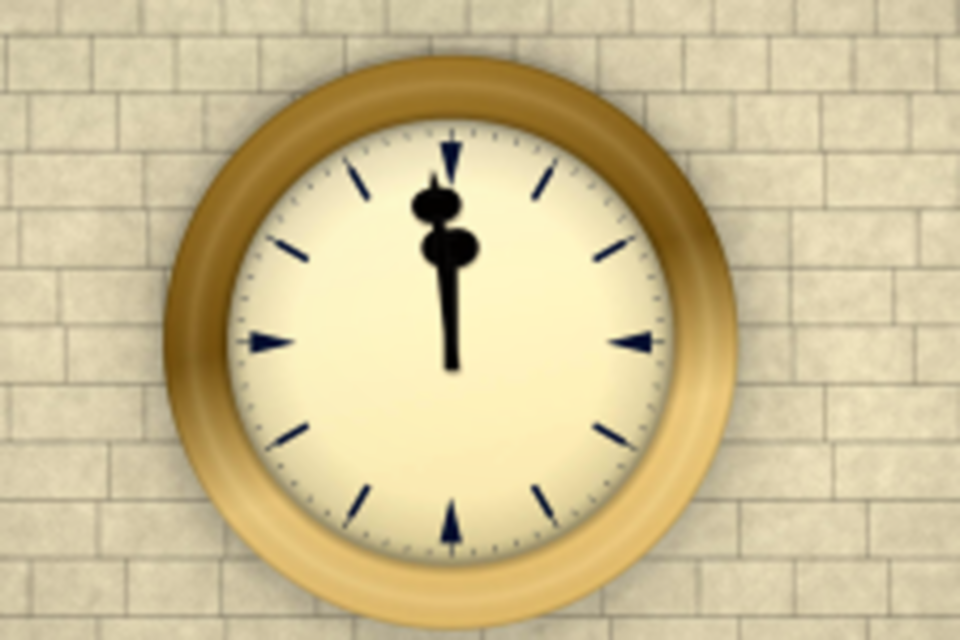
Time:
11.59
